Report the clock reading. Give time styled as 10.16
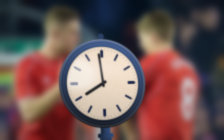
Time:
7.59
